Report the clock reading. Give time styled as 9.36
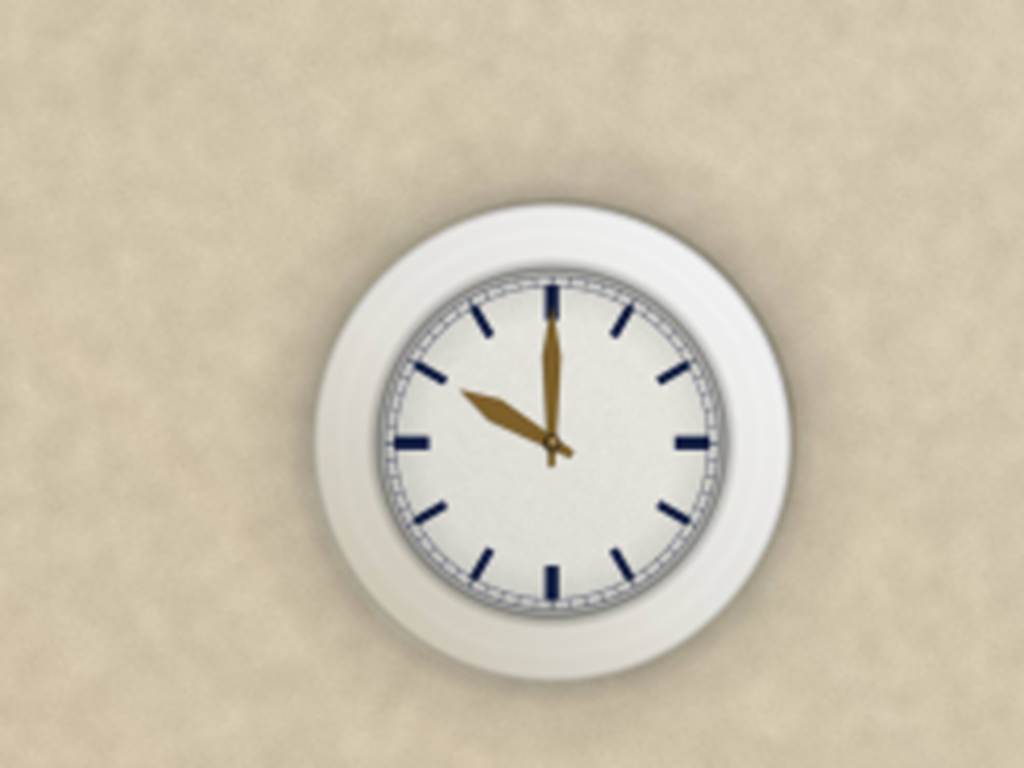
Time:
10.00
